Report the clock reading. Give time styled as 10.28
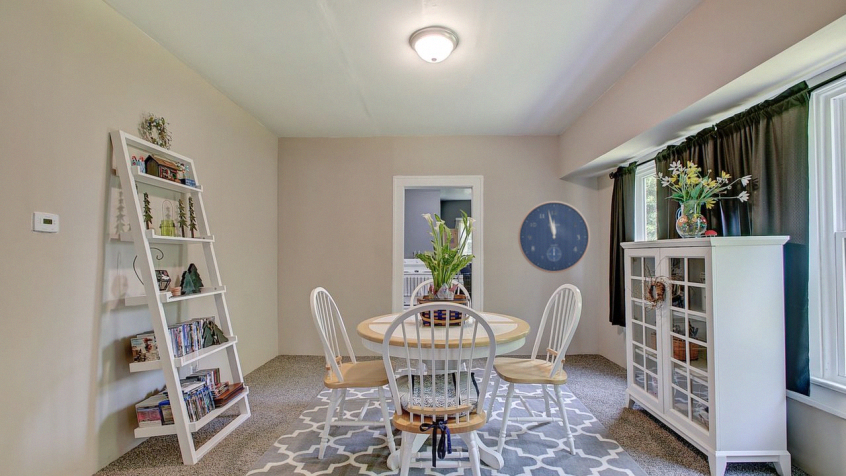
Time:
11.58
